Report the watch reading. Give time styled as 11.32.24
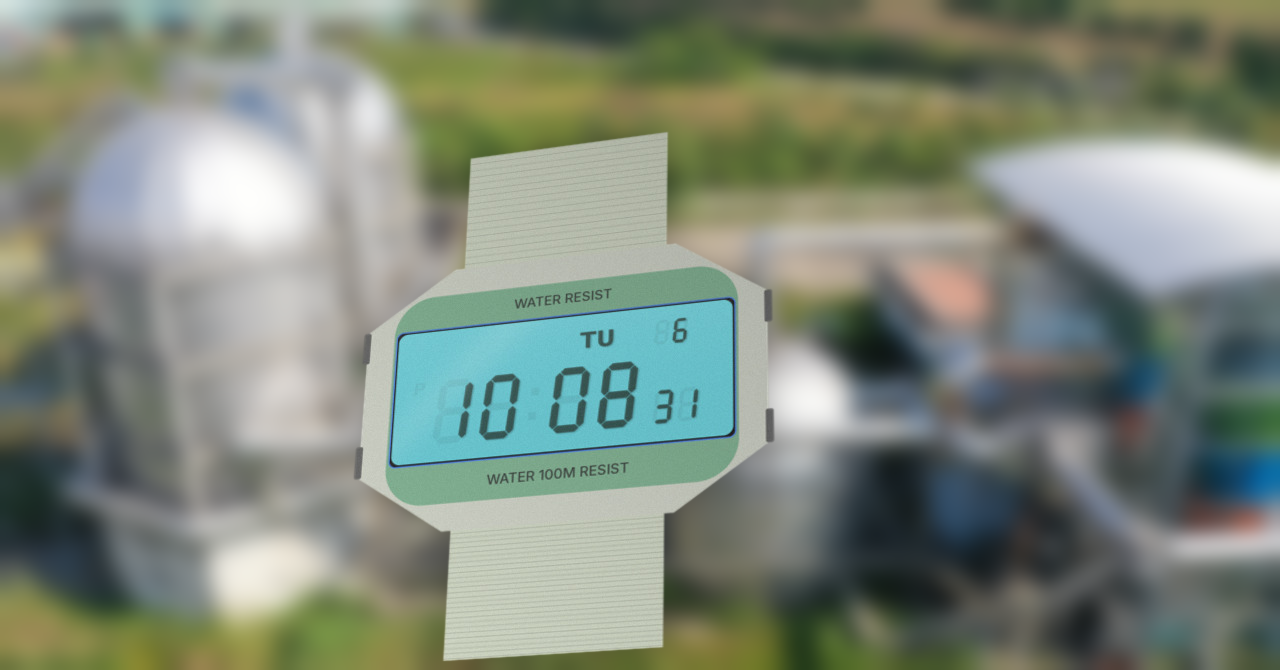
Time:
10.08.31
